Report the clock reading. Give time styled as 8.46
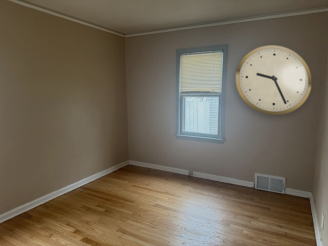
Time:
9.26
